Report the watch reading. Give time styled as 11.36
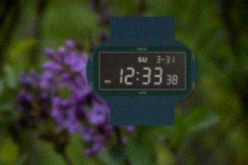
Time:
12.33
